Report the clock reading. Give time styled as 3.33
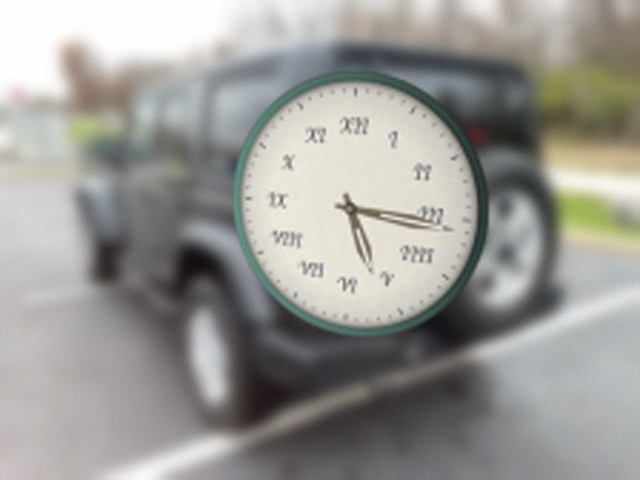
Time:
5.16
